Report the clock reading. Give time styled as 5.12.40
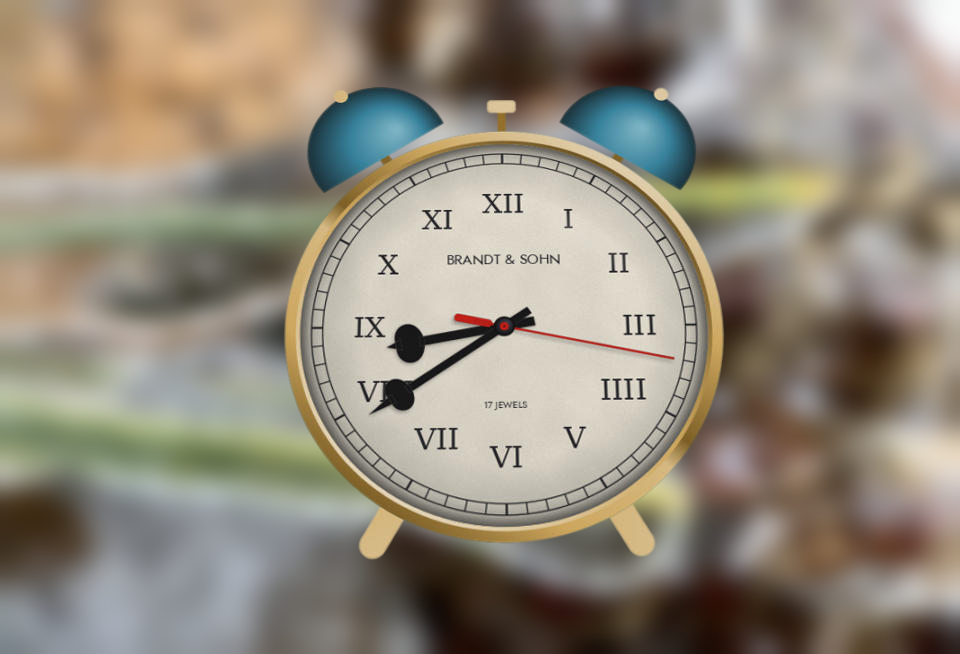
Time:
8.39.17
